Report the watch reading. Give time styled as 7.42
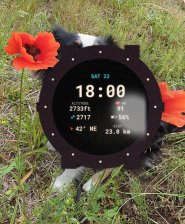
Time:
18.00
